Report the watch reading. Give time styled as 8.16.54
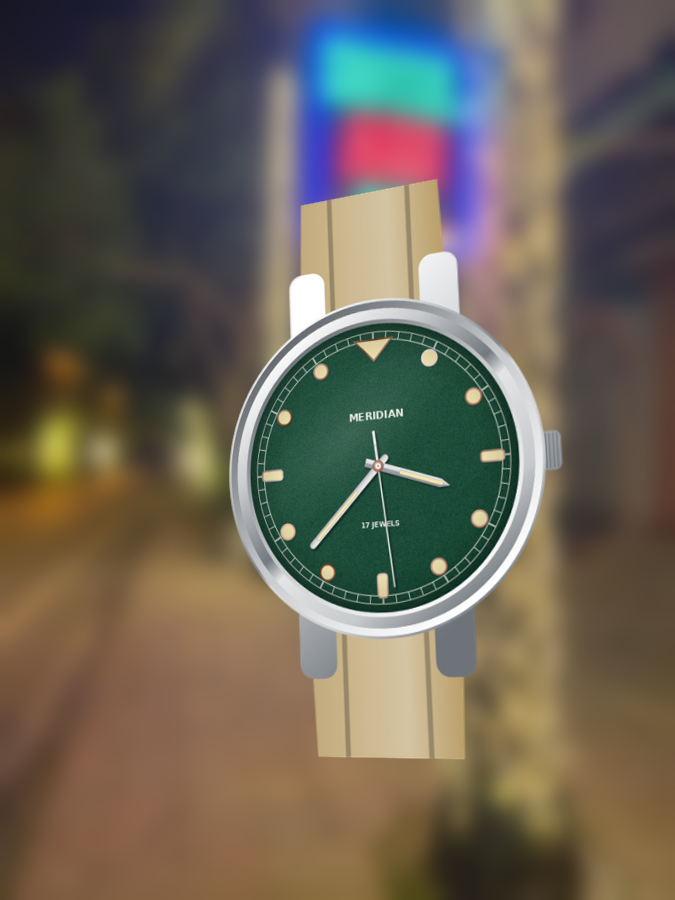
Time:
3.37.29
